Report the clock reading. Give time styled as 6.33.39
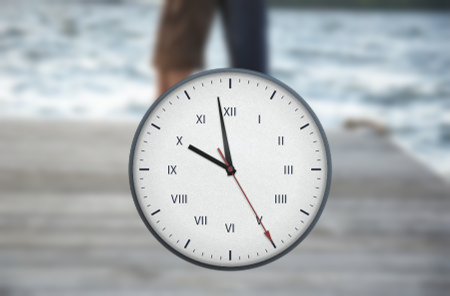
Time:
9.58.25
